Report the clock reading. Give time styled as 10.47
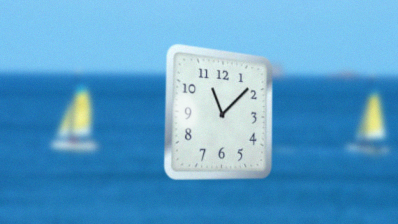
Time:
11.08
